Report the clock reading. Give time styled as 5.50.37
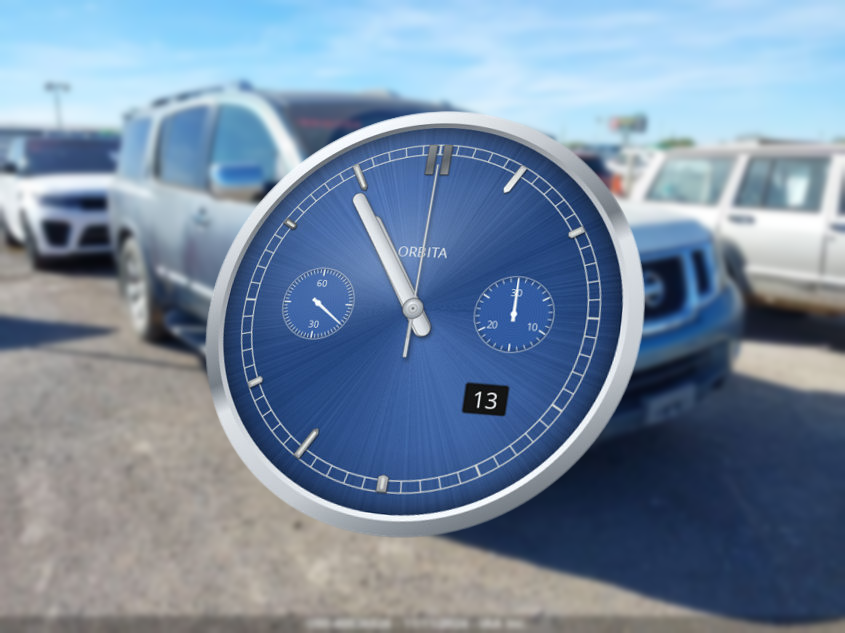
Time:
10.54.21
